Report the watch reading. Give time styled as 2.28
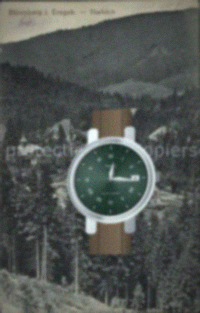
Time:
12.16
